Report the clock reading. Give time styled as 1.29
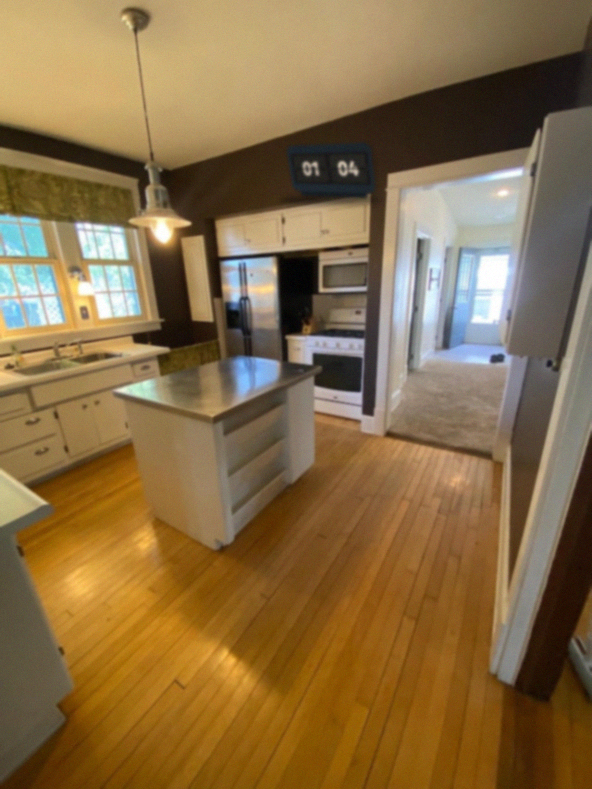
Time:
1.04
